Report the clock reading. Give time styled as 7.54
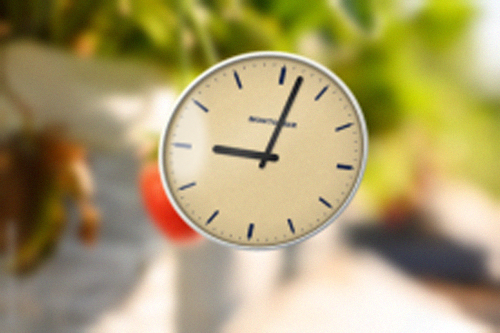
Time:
9.02
